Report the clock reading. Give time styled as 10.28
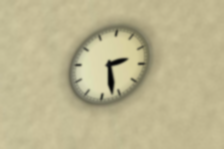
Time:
2.27
